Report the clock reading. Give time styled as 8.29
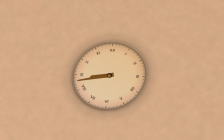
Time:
8.43
